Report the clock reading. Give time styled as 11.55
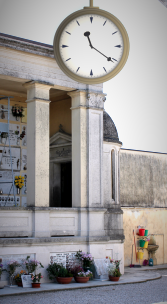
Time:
11.21
